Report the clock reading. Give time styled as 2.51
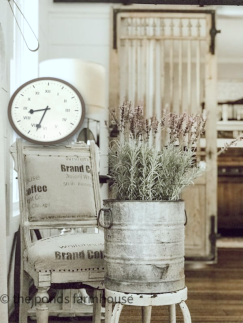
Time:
8.33
